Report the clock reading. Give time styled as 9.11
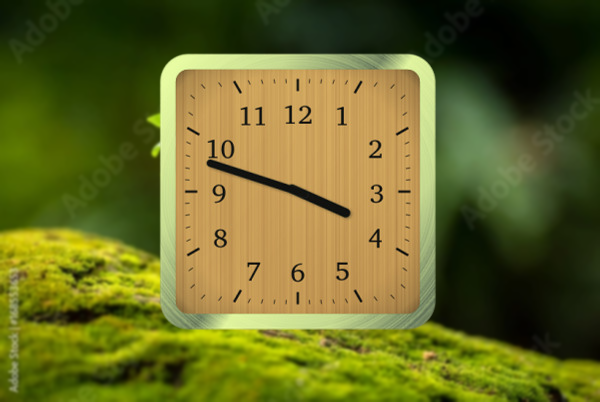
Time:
3.48
